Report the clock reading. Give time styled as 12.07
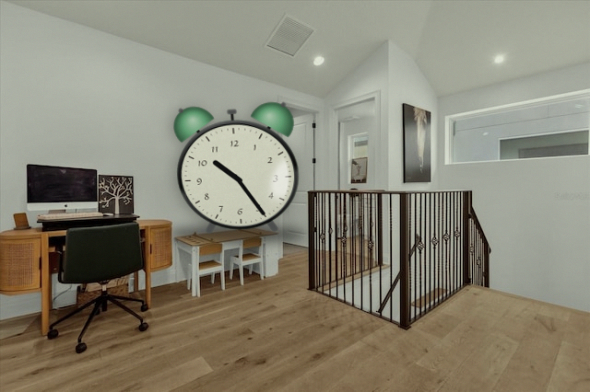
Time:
10.25
